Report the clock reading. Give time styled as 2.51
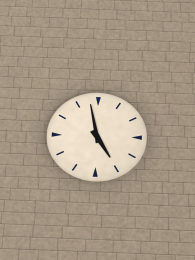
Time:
4.58
